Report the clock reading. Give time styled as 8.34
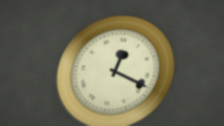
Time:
12.18
